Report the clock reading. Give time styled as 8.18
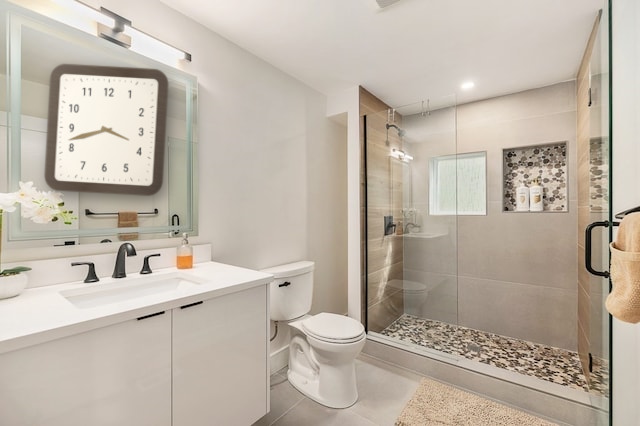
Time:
3.42
